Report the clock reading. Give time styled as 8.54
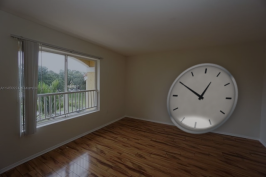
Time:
12.50
